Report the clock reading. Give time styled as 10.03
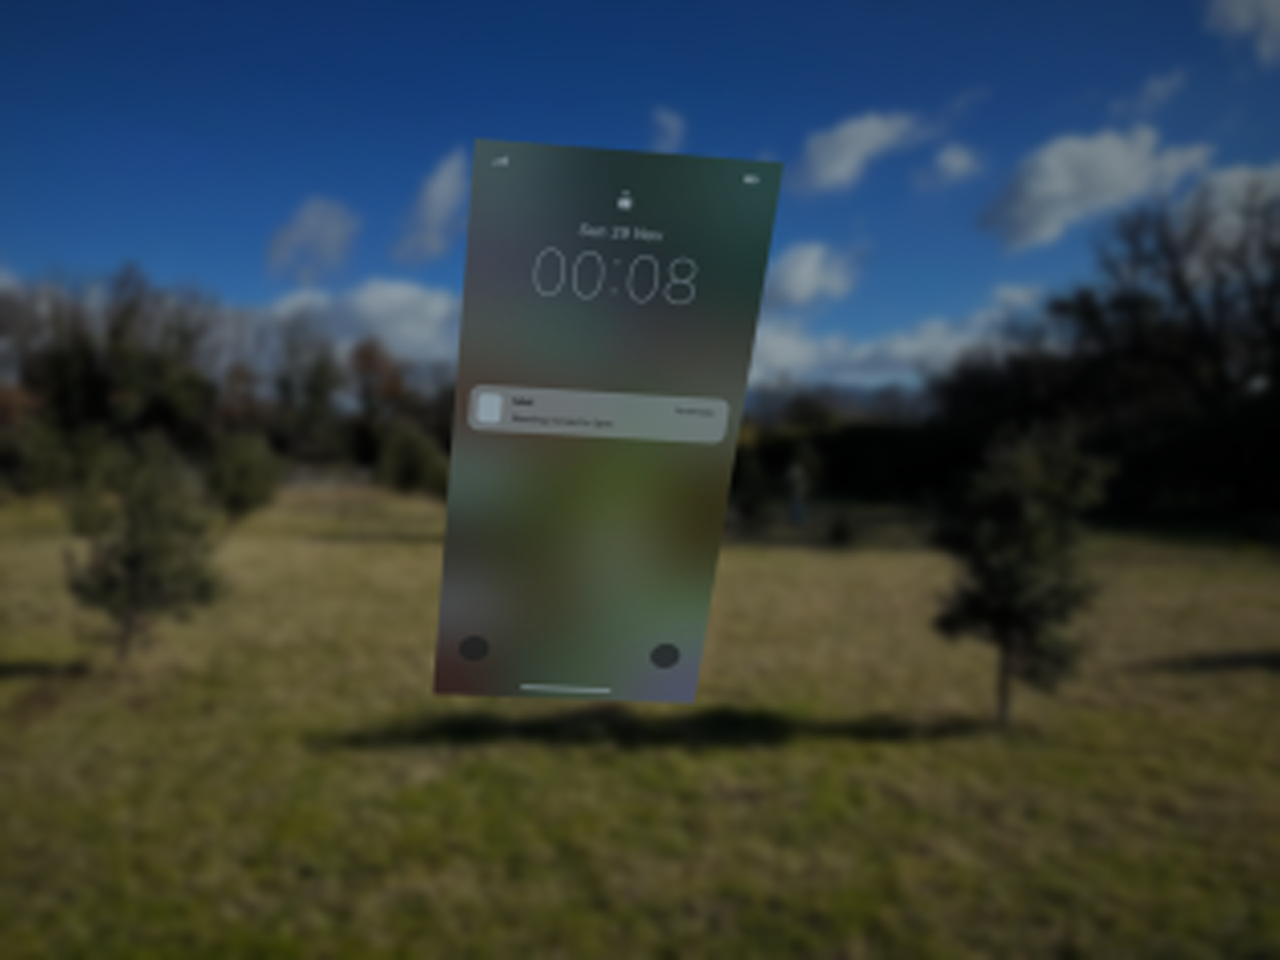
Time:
0.08
